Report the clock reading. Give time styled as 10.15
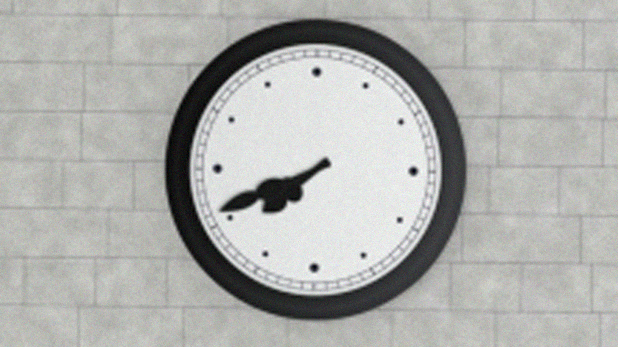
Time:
7.41
